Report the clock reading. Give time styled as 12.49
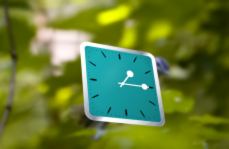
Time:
1.15
